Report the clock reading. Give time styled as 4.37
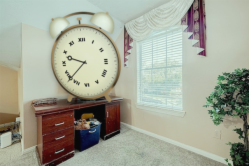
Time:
9.38
